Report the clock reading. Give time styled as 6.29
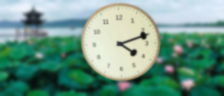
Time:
4.12
